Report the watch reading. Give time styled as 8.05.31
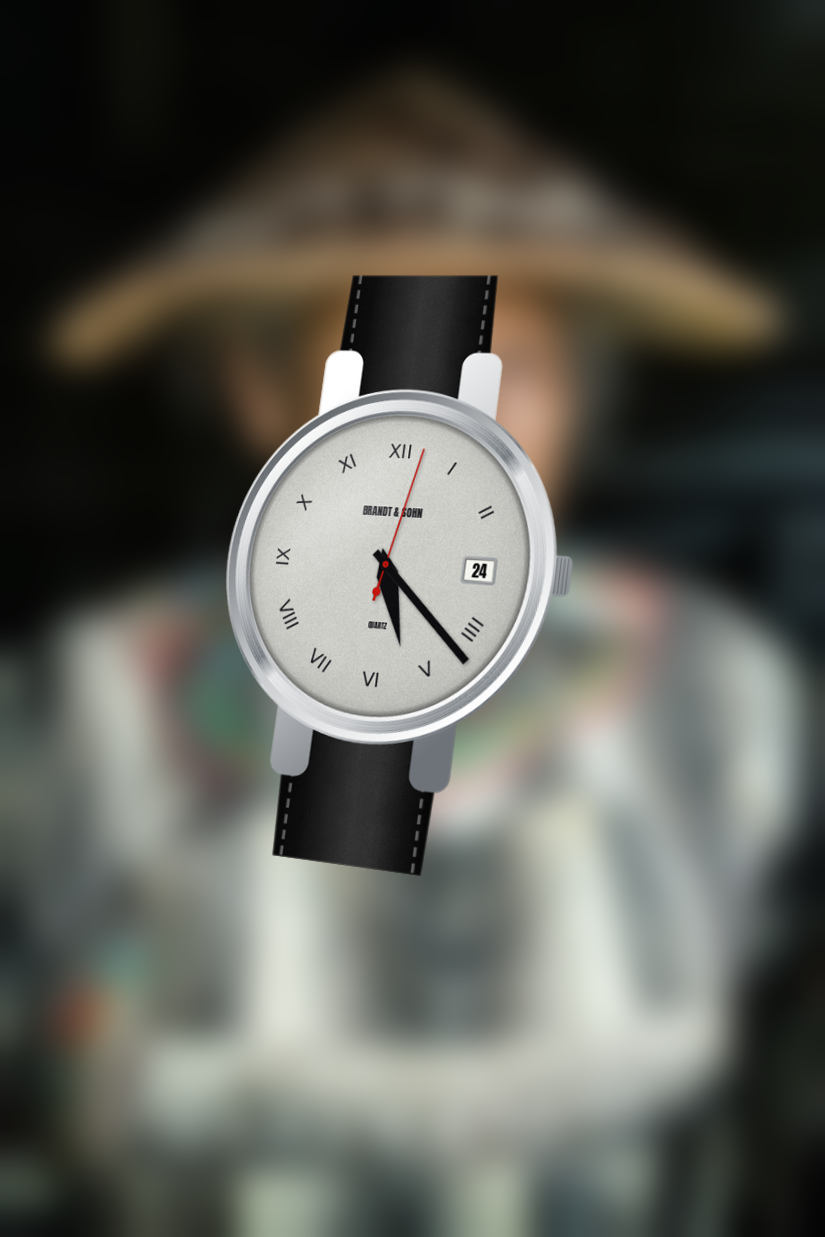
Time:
5.22.02
